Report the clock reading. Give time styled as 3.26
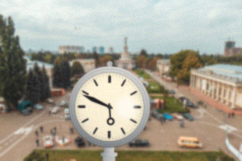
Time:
5.49
